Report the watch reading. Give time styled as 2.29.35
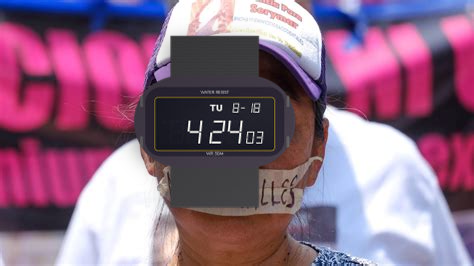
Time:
4.24.03
